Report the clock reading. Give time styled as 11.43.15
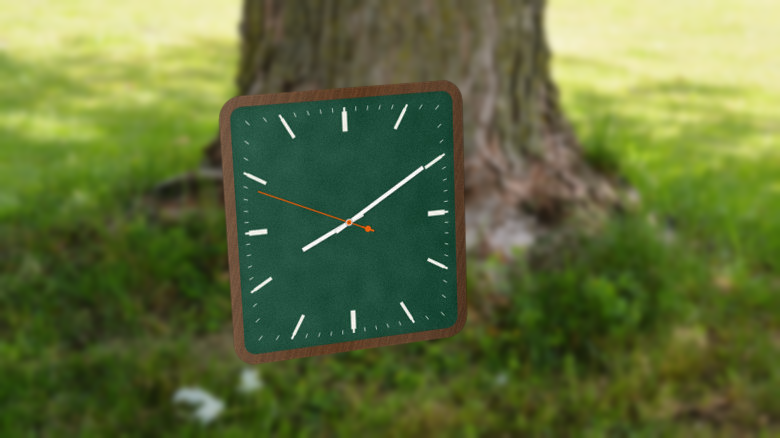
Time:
8.09.49
